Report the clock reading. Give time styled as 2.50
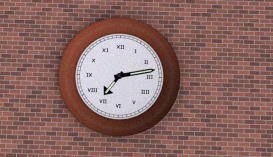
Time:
7.13
